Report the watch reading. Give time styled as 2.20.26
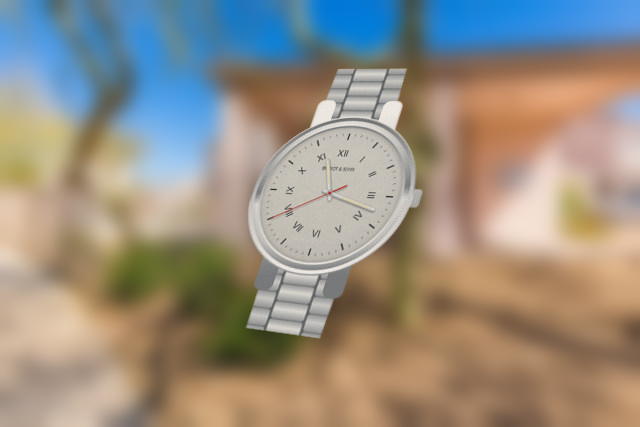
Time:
11.17.40
